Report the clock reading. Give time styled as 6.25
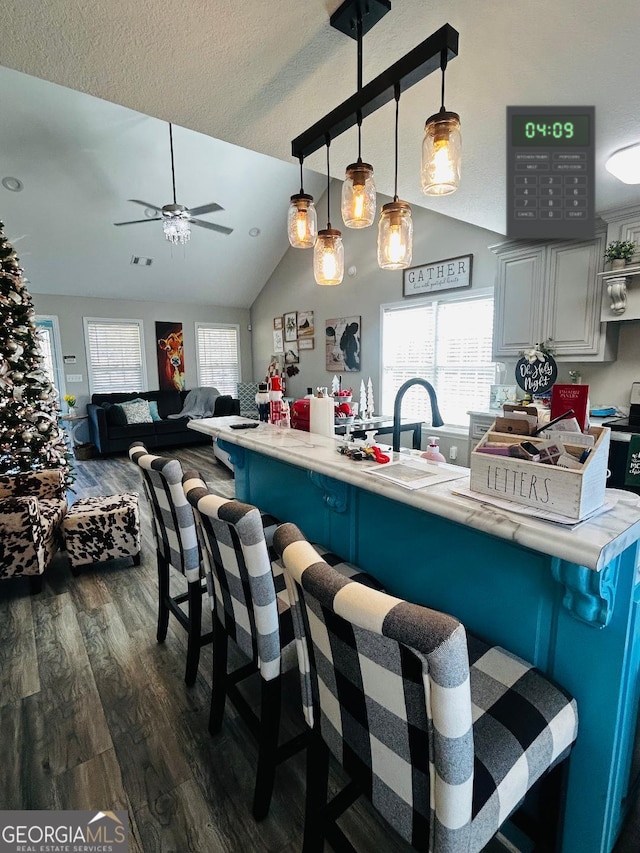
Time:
4.09
